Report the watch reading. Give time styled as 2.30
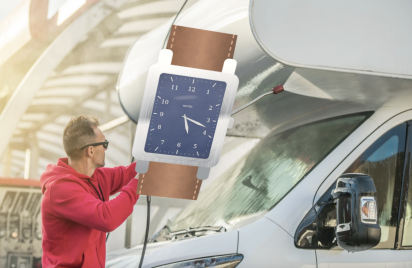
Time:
5.18
